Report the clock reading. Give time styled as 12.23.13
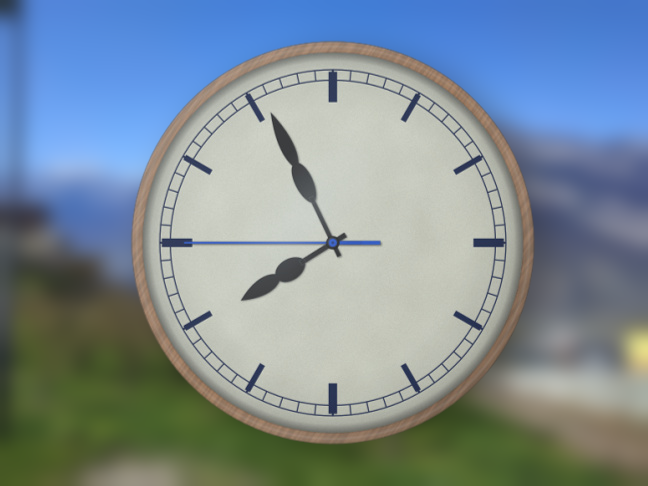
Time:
7.55.45
